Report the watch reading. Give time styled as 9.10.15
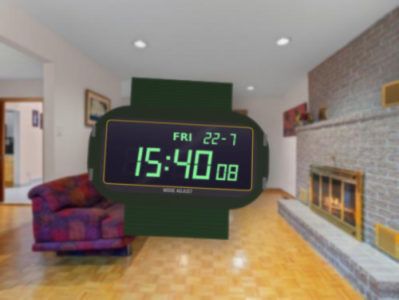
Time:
15.40.08
